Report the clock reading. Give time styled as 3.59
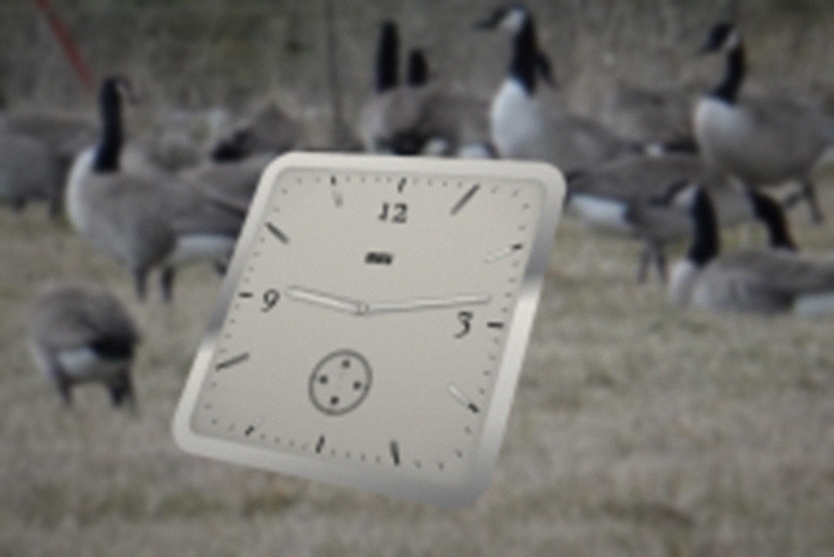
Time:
9.13
